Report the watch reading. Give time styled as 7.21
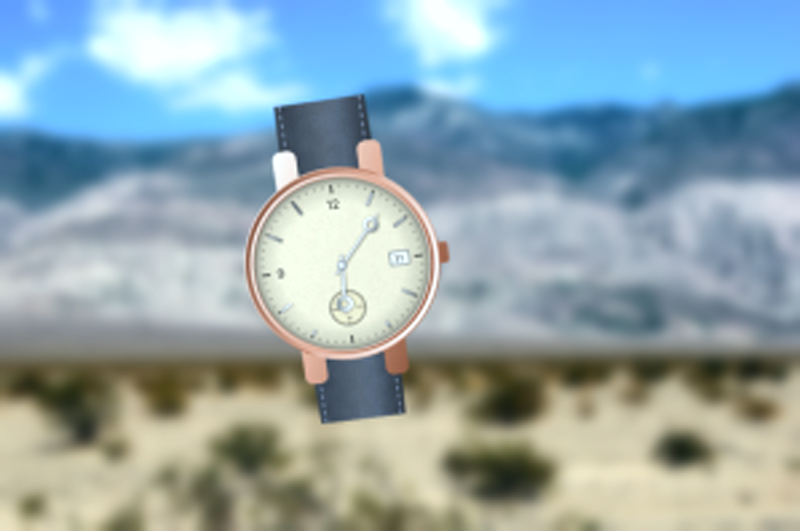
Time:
6.07
